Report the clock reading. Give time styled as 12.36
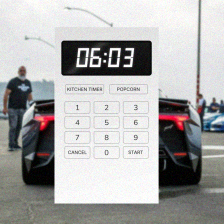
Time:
6.03
